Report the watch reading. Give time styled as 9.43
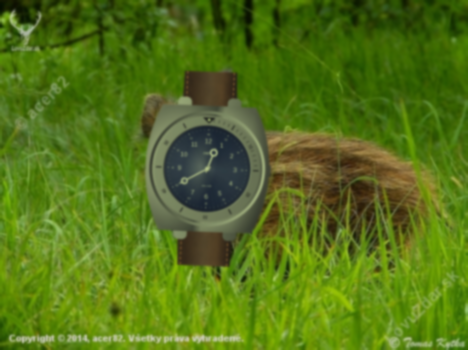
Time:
12.40
